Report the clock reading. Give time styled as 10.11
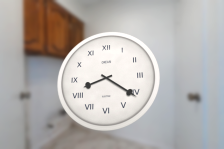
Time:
8.21
